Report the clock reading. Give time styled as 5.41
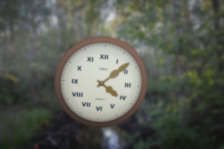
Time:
4.08
